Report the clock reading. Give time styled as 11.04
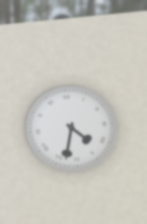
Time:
4.33
